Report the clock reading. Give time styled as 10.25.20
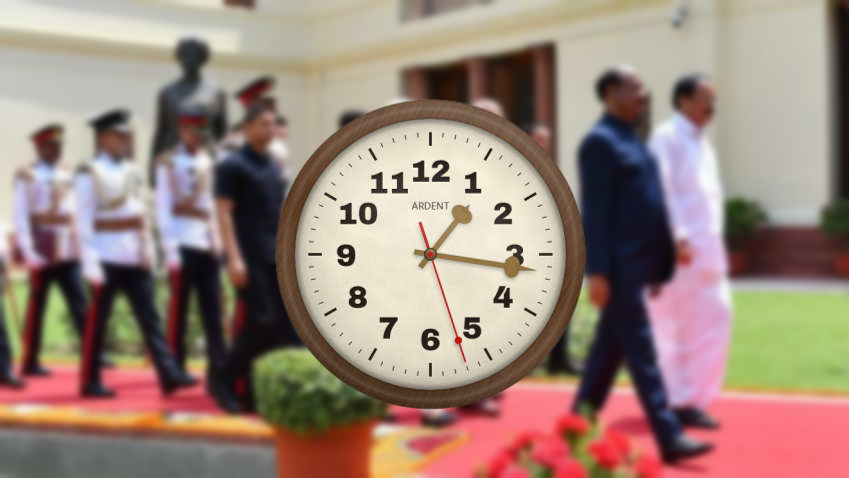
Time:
1.16.27
